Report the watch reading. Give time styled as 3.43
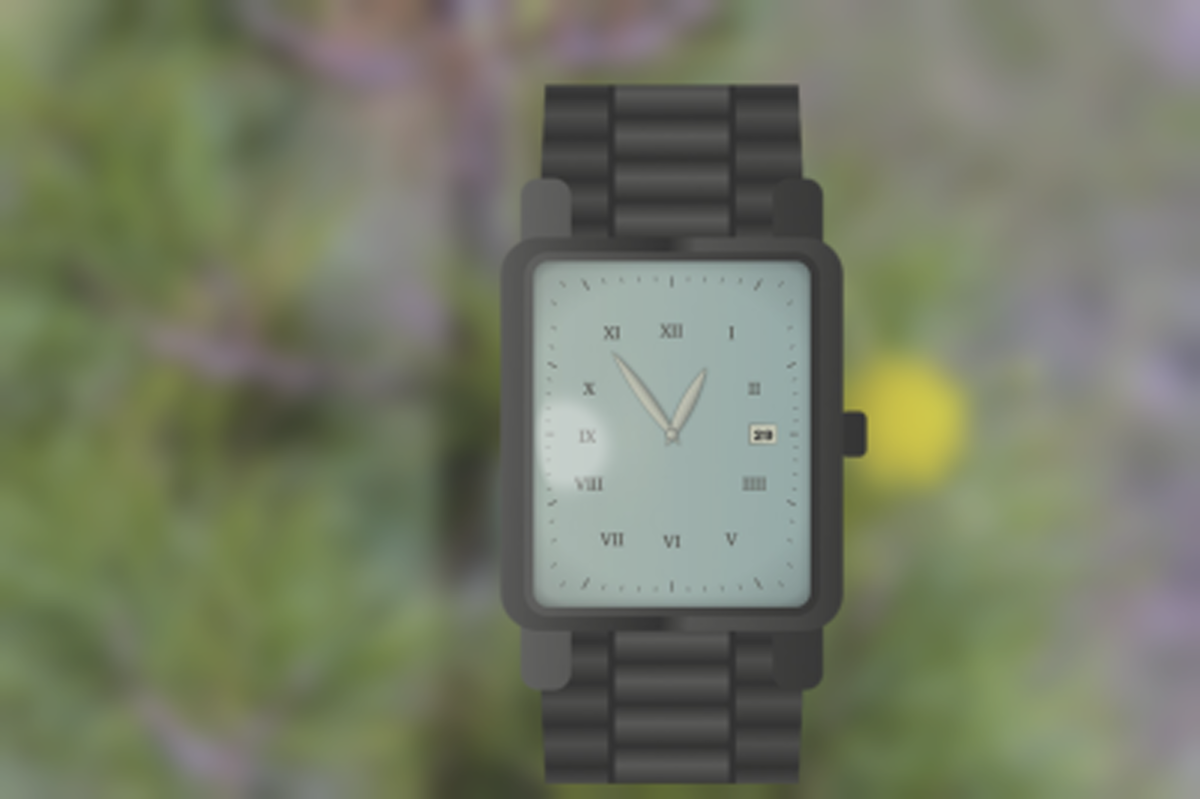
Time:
12.54
